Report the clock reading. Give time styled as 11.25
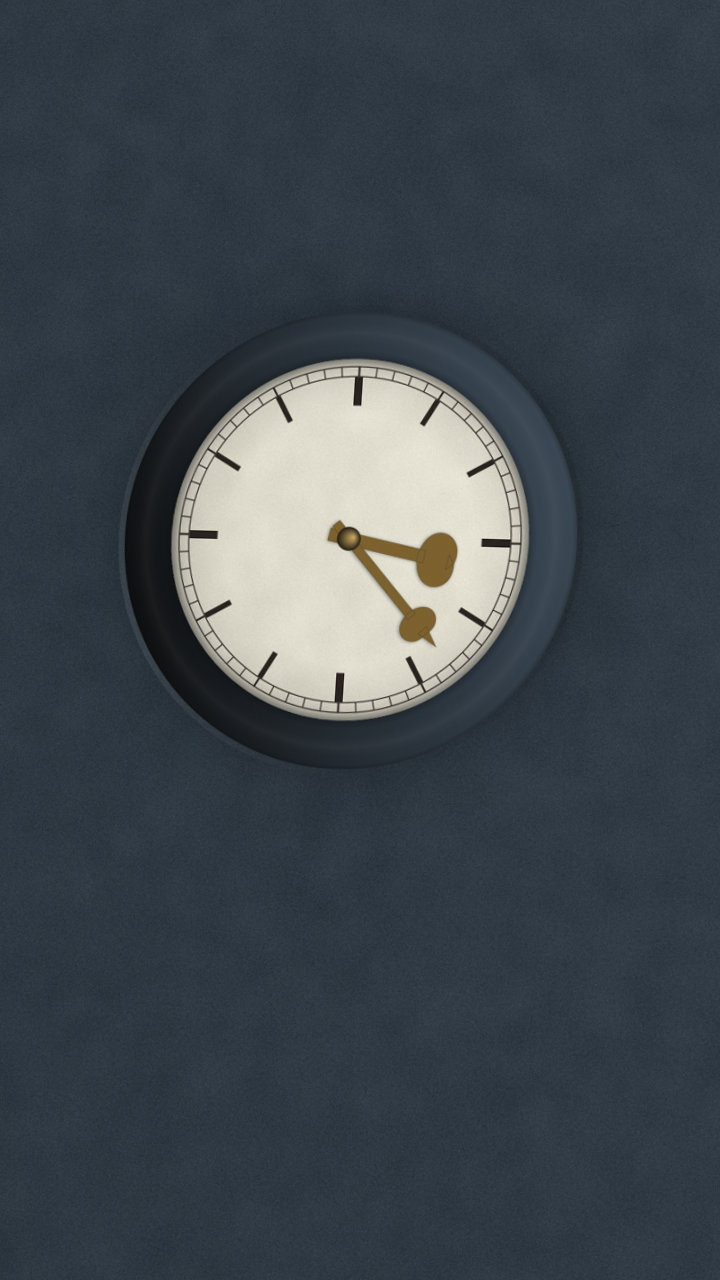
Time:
3.23
